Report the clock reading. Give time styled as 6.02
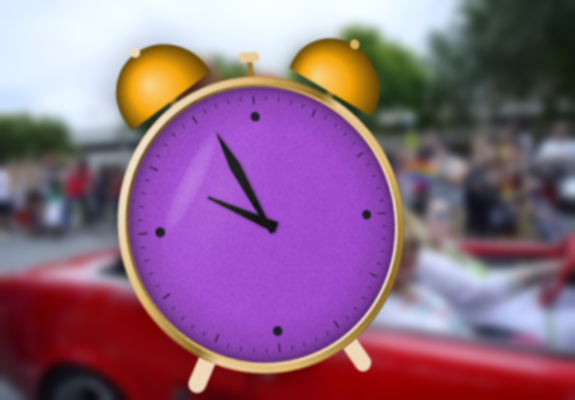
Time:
9.56
